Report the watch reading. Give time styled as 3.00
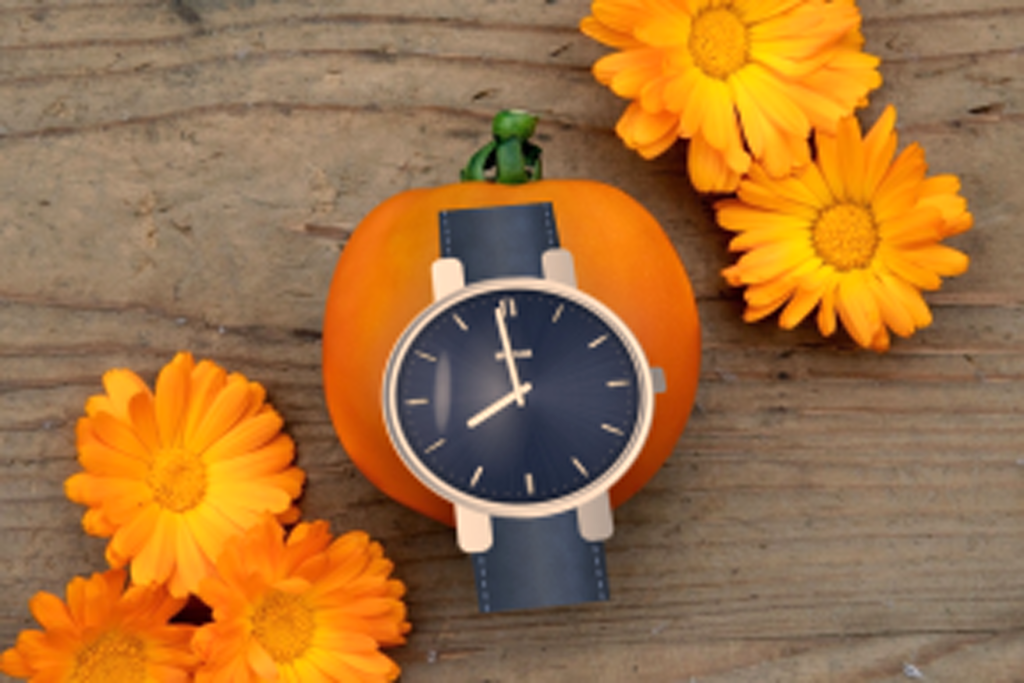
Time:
7.59
